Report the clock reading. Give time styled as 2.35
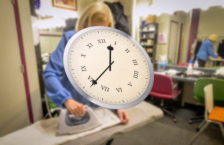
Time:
12.39
